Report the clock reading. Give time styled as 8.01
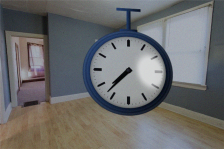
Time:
7.37
